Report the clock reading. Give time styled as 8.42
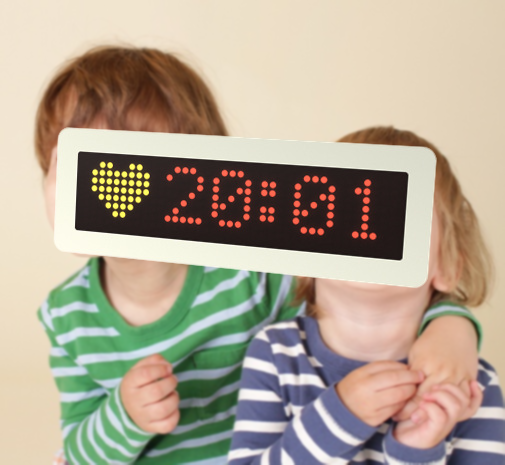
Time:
20.01
